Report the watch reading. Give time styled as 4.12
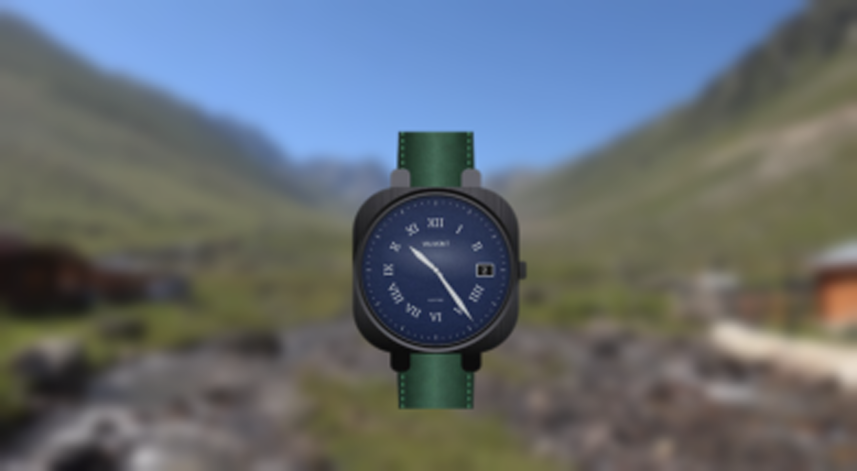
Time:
10.24
